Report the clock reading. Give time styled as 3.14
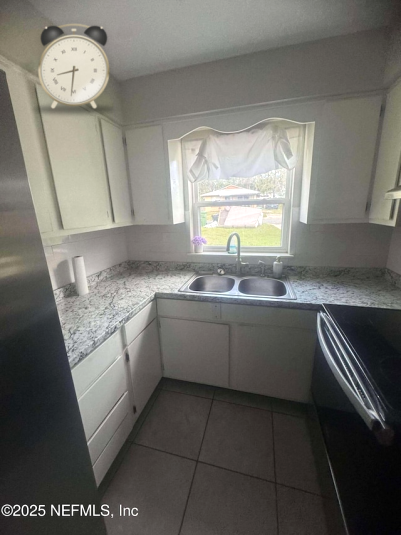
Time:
8.31
